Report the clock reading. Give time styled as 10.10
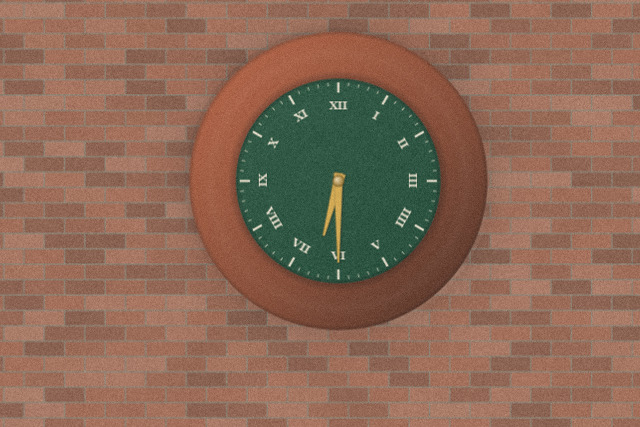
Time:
6.30
